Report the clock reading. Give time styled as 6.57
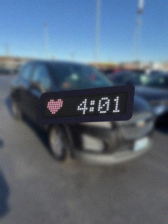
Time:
4.01
